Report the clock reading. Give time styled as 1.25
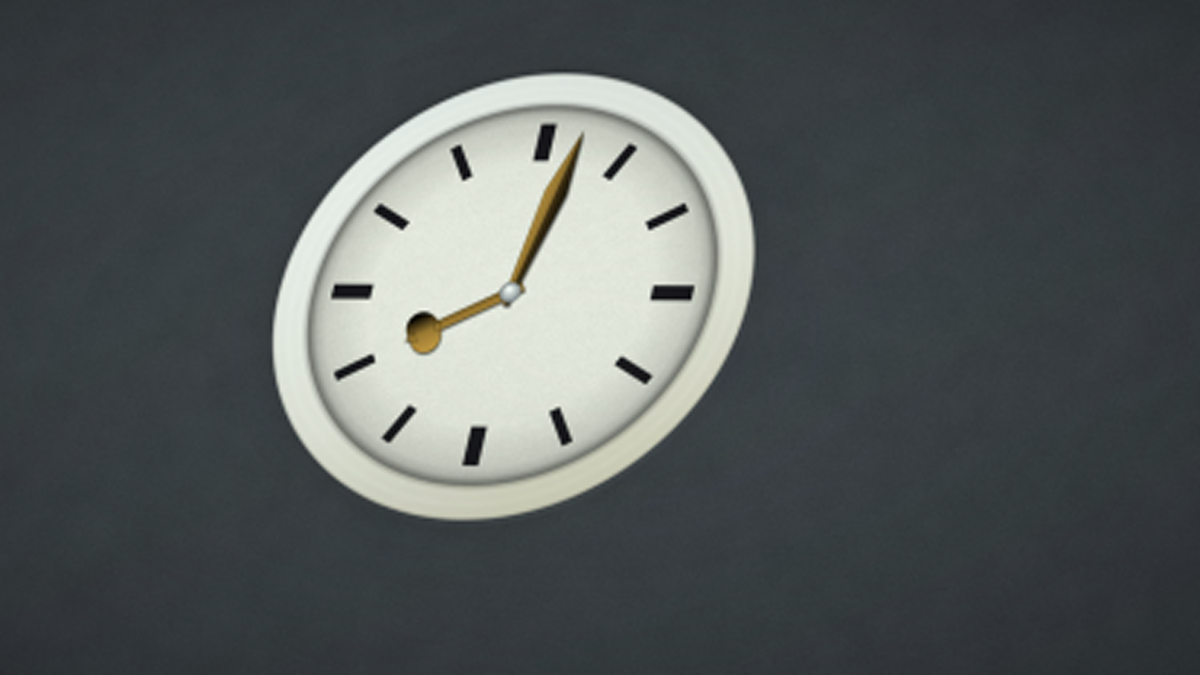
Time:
8.02
